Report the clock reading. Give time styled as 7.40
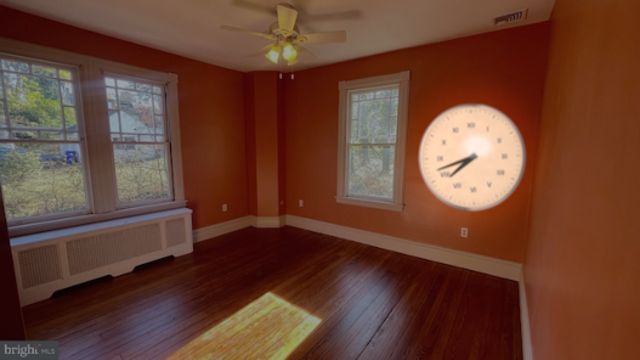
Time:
7.42
